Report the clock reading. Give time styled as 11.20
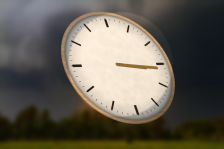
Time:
3.16
